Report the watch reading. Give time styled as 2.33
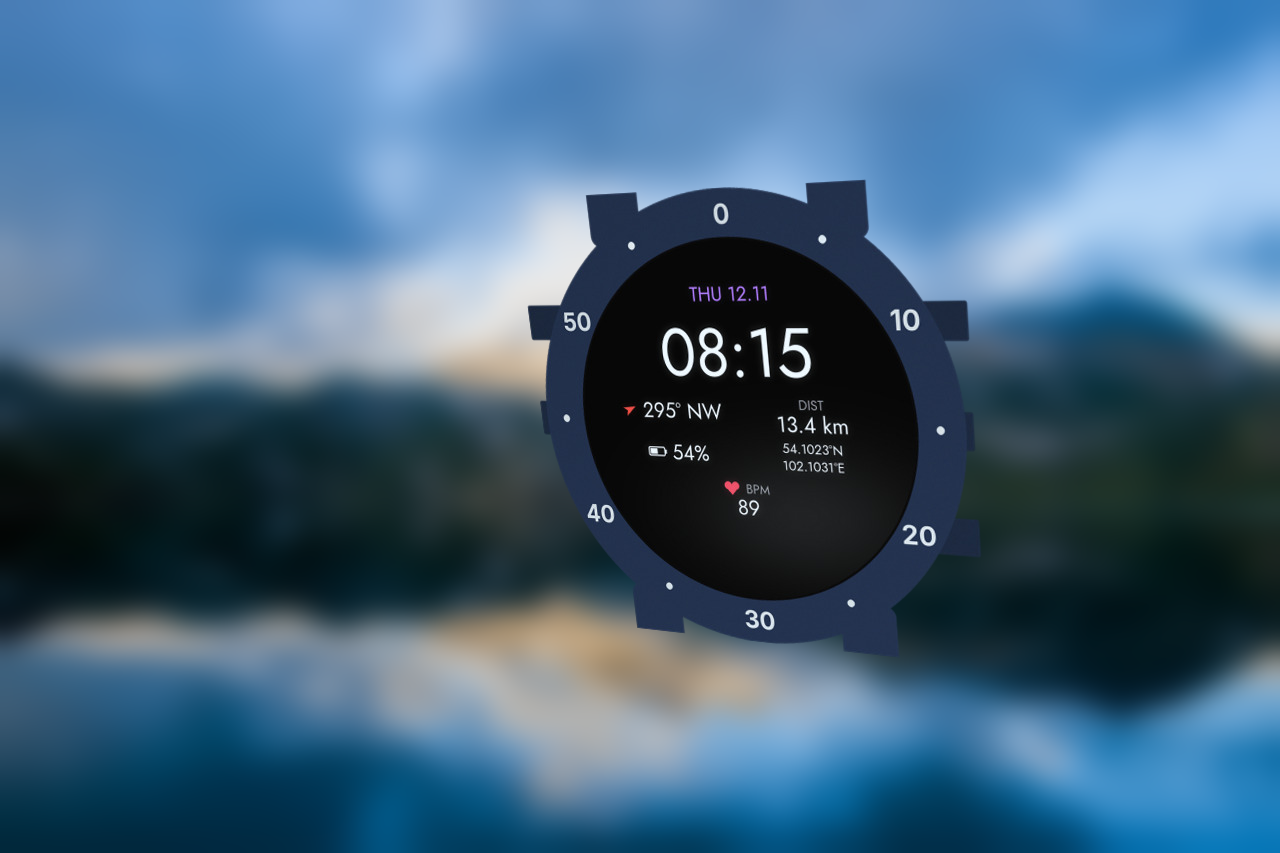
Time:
8.15
